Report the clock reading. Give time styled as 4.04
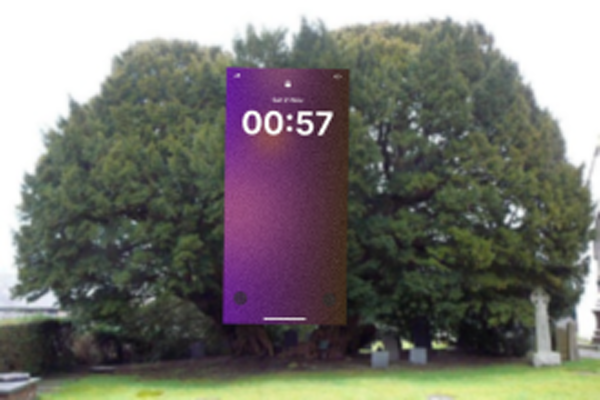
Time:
0.57
